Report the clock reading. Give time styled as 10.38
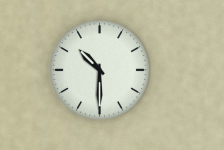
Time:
10.30
